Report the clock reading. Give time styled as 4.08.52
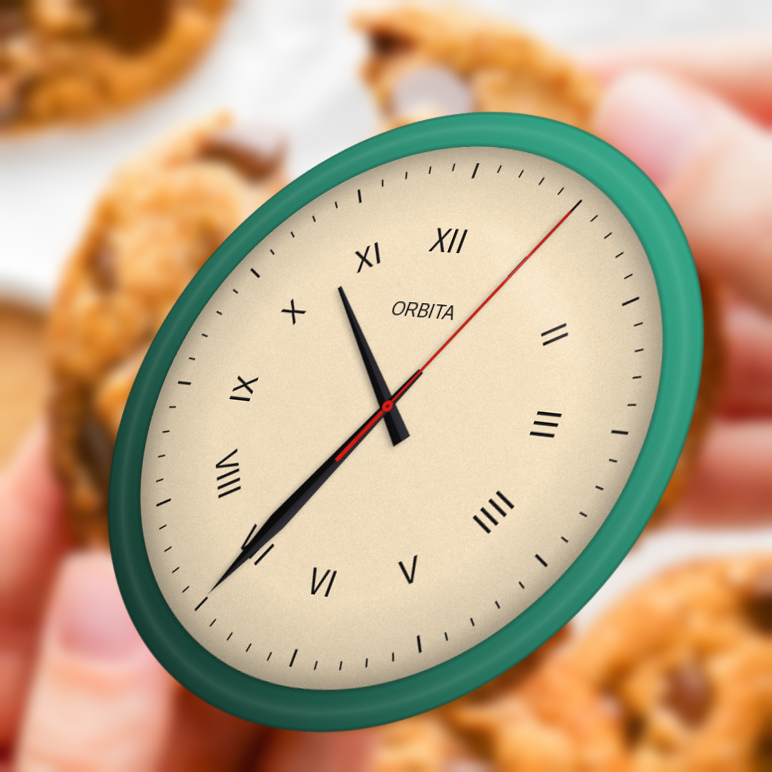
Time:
10.35.05
